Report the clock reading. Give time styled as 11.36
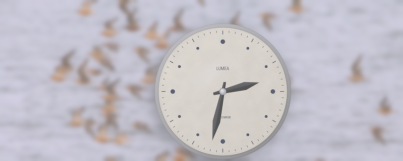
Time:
2.32
